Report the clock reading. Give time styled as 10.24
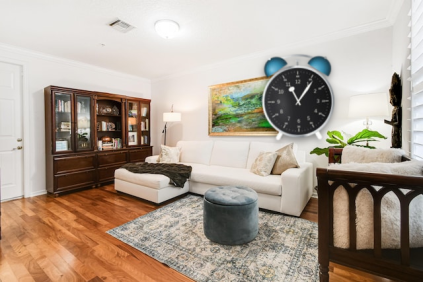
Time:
11.06
